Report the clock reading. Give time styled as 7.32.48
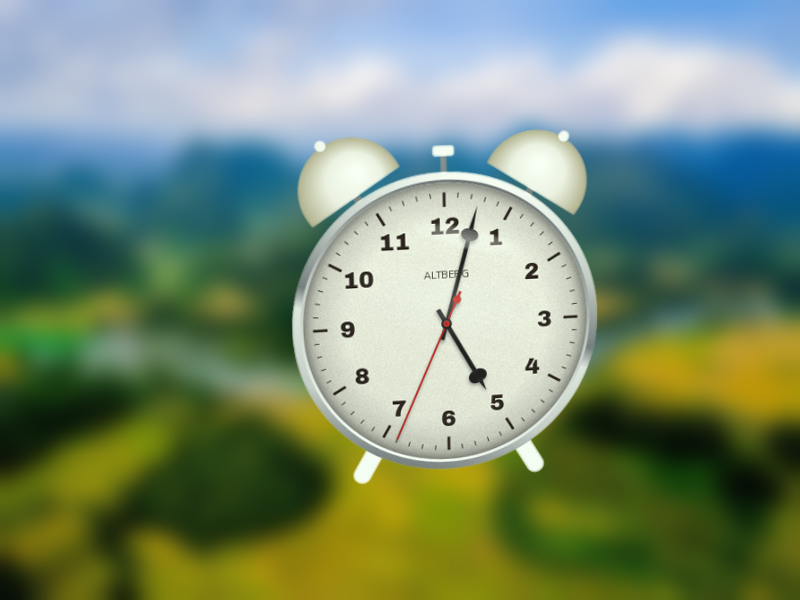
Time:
5.02.34
